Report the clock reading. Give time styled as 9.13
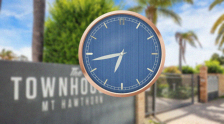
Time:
6.43
